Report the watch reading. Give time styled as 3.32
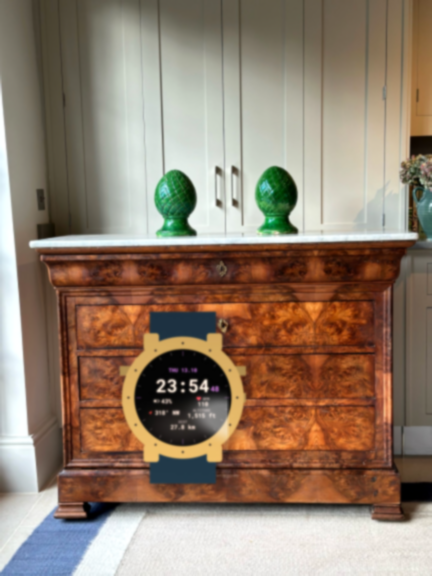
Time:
23.54
